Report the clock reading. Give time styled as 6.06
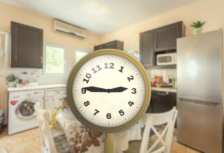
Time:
2.46
